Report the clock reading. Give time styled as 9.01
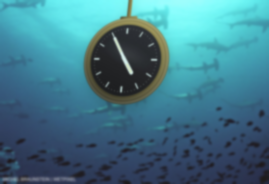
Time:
4.55
